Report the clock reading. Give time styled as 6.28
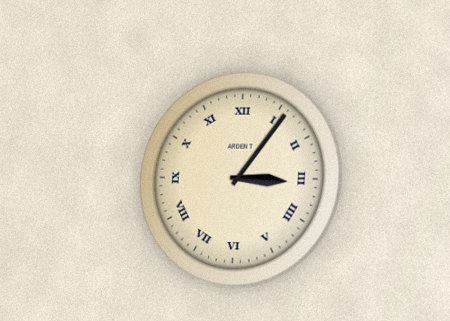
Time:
3.06
